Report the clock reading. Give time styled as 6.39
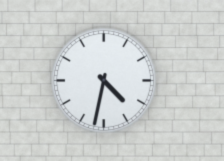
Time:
4.32
